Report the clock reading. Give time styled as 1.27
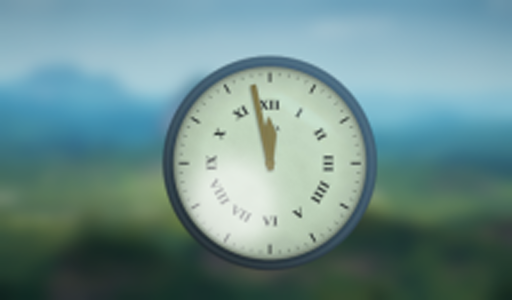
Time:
11.58
